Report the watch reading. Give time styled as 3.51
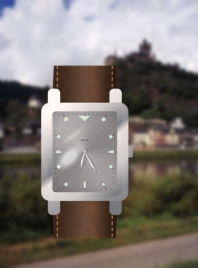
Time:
6.25
